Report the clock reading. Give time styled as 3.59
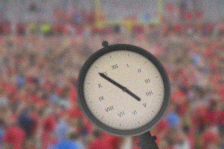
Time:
4.54
